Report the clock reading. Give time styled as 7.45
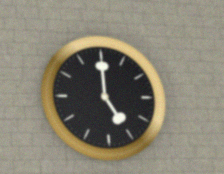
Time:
5.00
